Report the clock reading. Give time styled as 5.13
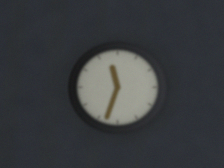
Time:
11.33
